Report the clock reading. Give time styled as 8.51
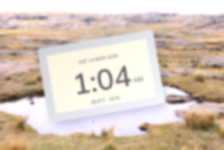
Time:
1.04
